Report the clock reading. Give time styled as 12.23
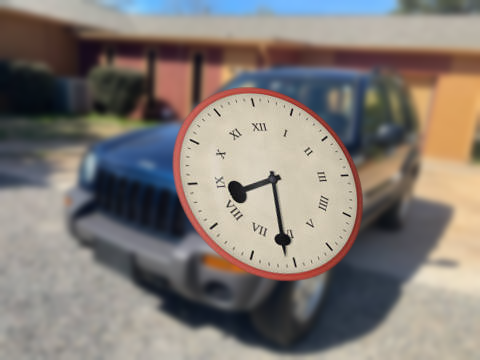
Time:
8.31
